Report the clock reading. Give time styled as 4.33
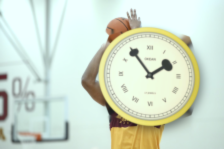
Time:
1.54
